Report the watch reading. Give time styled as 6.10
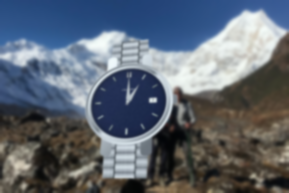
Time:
1.00
